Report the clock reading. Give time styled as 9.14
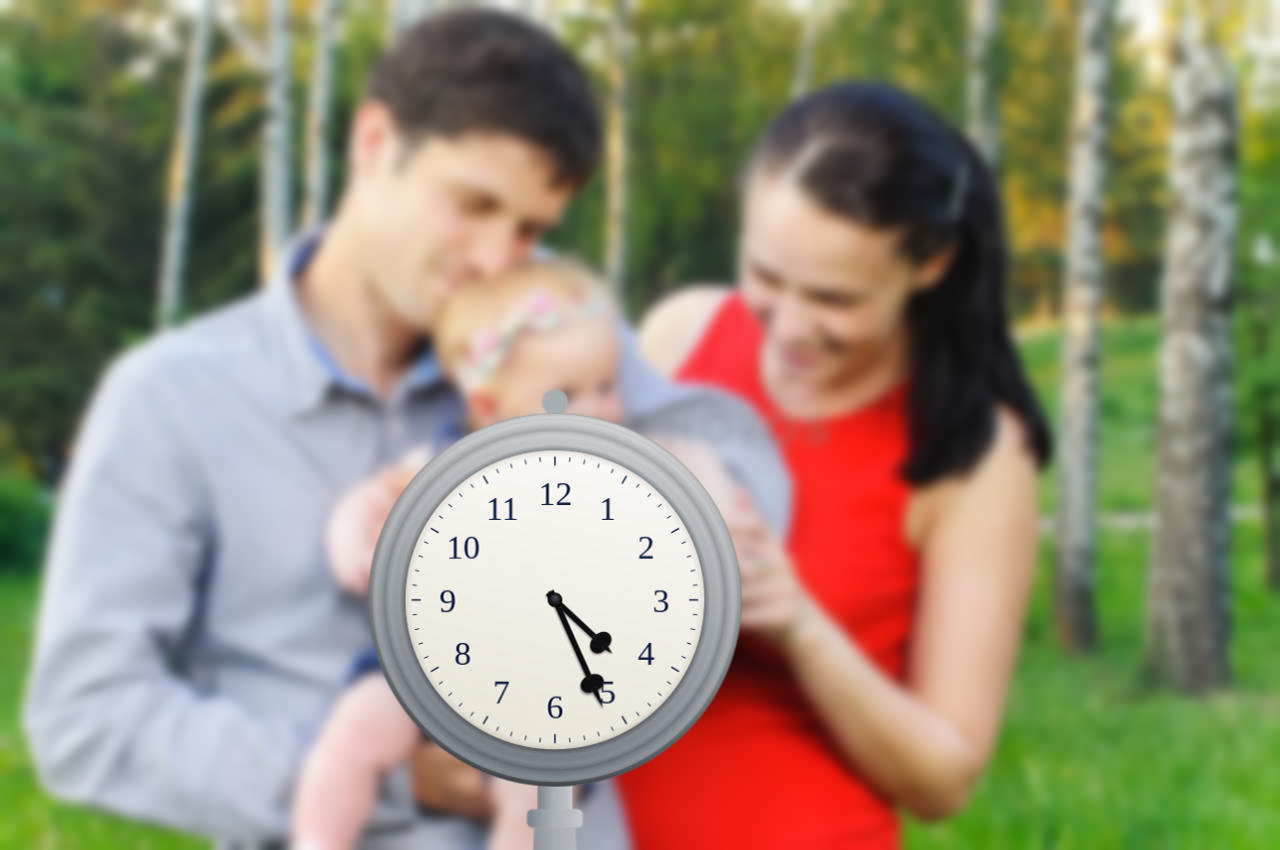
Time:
4.26
